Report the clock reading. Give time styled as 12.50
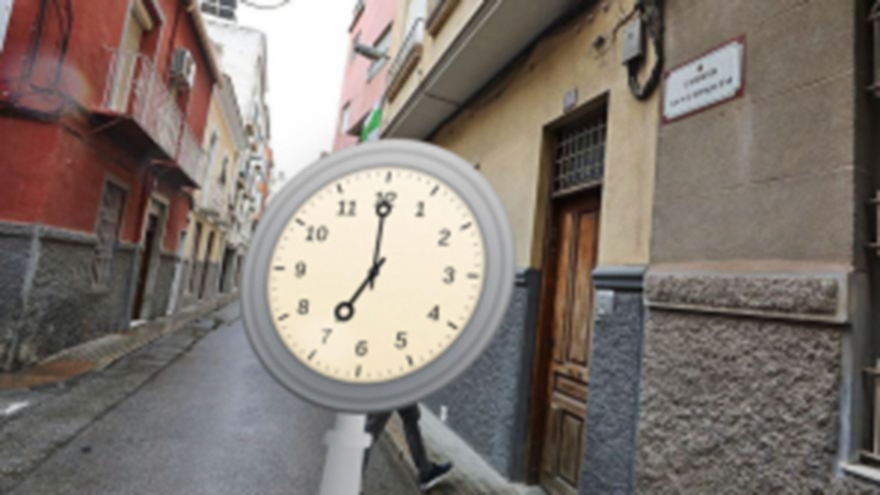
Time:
7.00
